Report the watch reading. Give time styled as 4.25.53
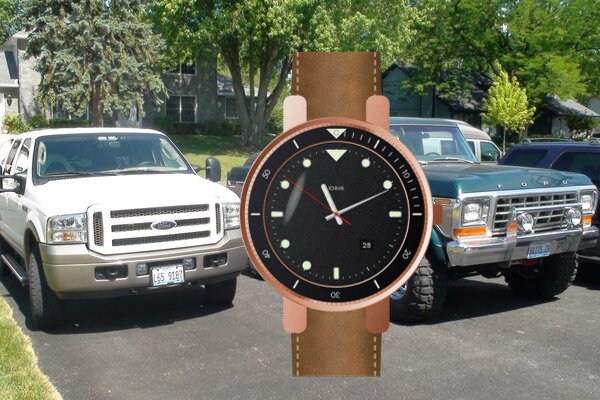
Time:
11.10.51
